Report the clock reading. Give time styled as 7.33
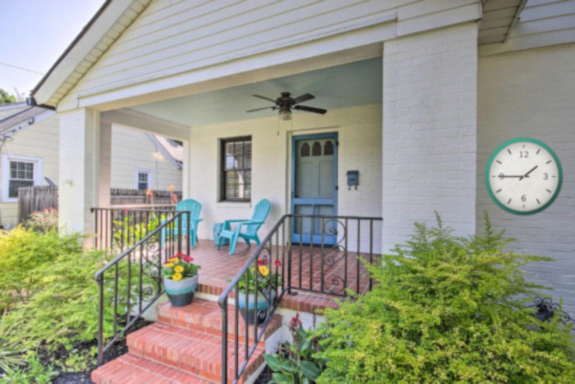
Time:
1.45
